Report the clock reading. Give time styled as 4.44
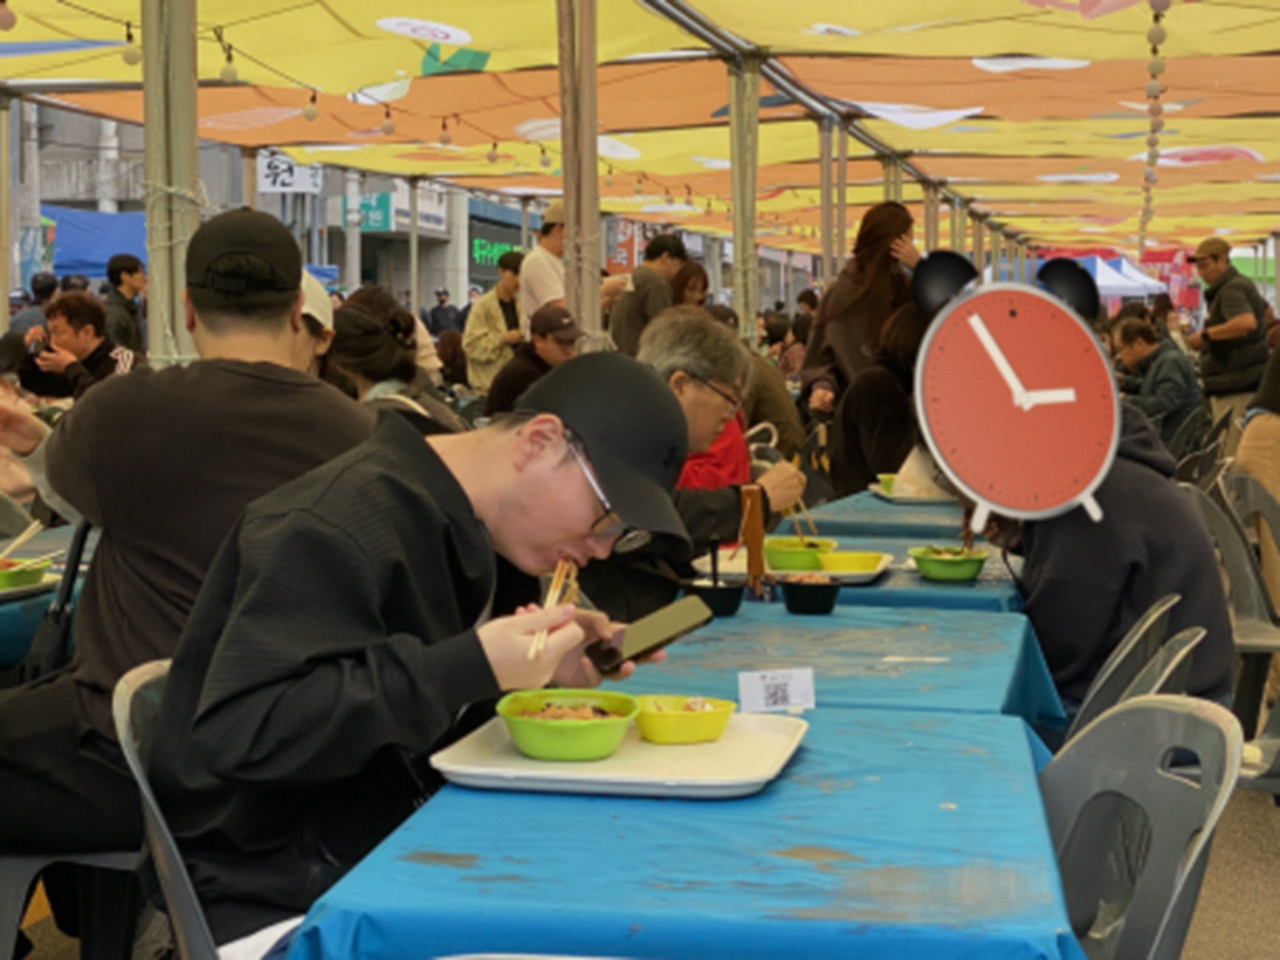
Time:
2.55
